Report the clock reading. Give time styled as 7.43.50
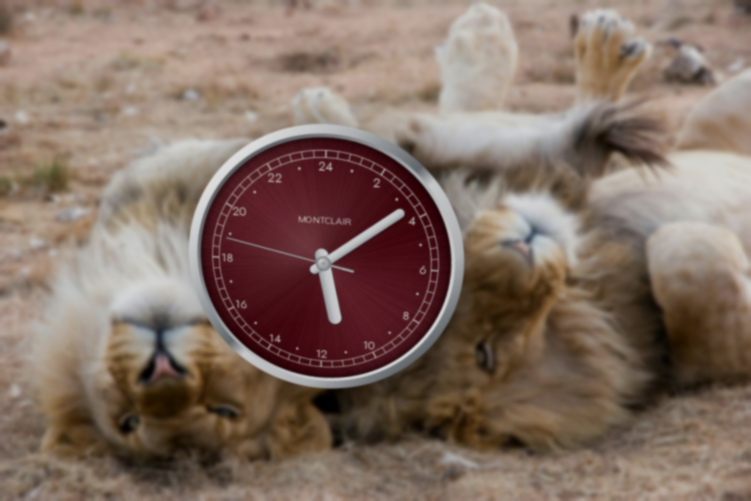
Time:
11.08.47
